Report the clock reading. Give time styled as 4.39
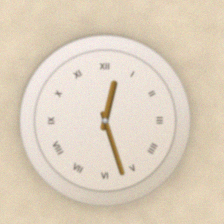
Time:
12.27
